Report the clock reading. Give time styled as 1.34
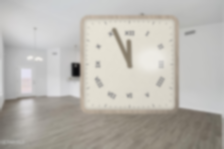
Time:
11.56
